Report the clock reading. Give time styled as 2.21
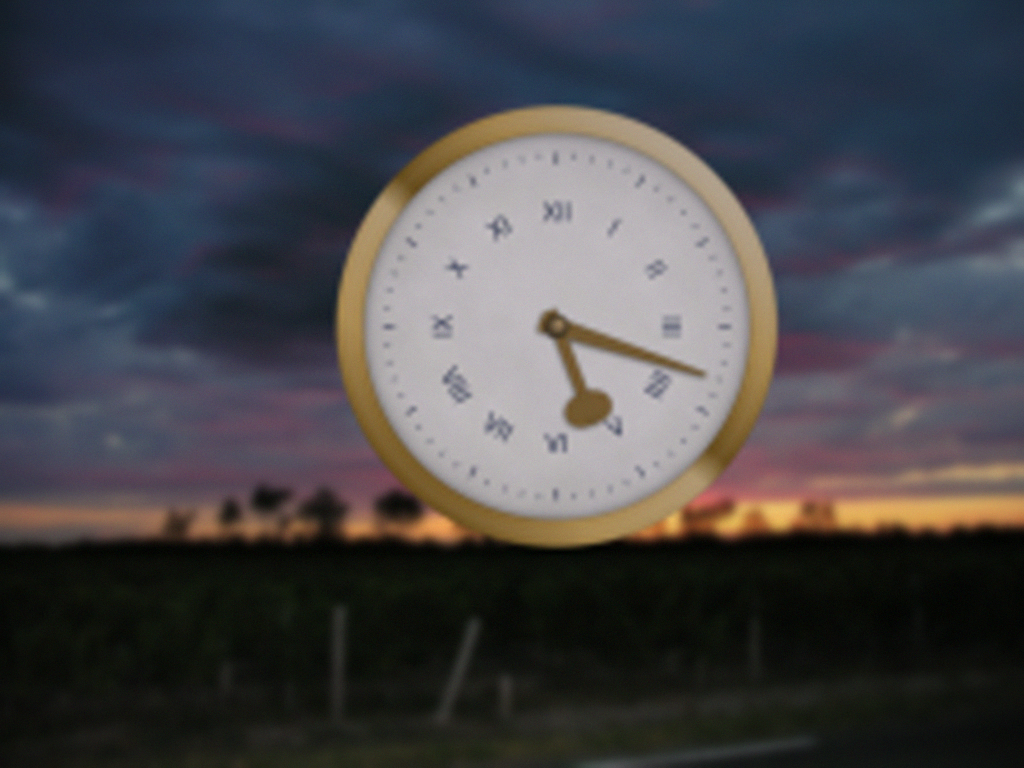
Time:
5.18
